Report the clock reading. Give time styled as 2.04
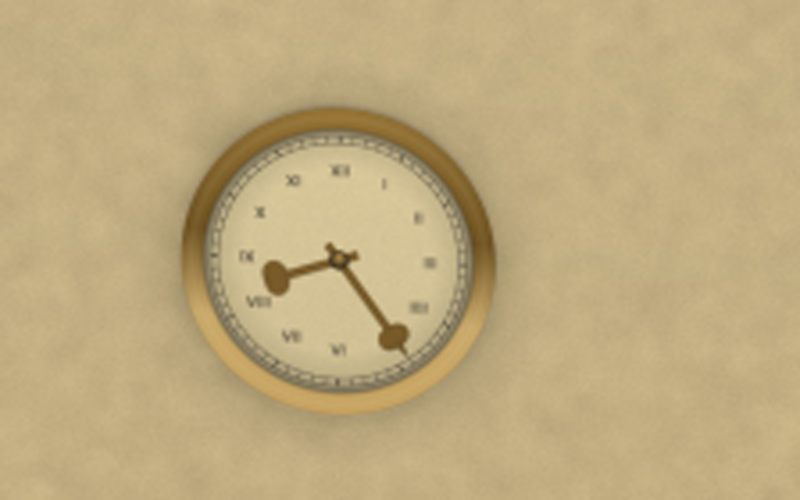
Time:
8.24
